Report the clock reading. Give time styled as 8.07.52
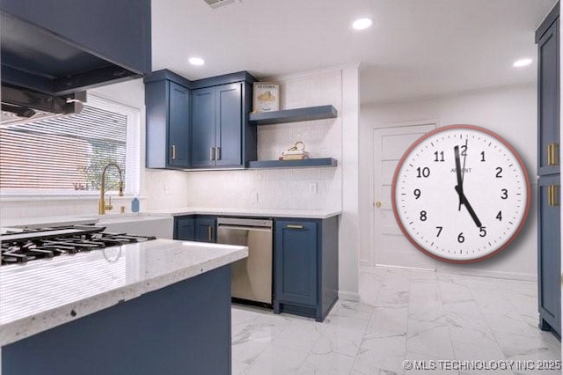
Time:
4.59.01
